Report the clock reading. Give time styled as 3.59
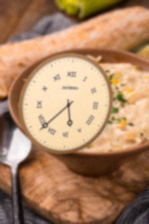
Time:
5.38
